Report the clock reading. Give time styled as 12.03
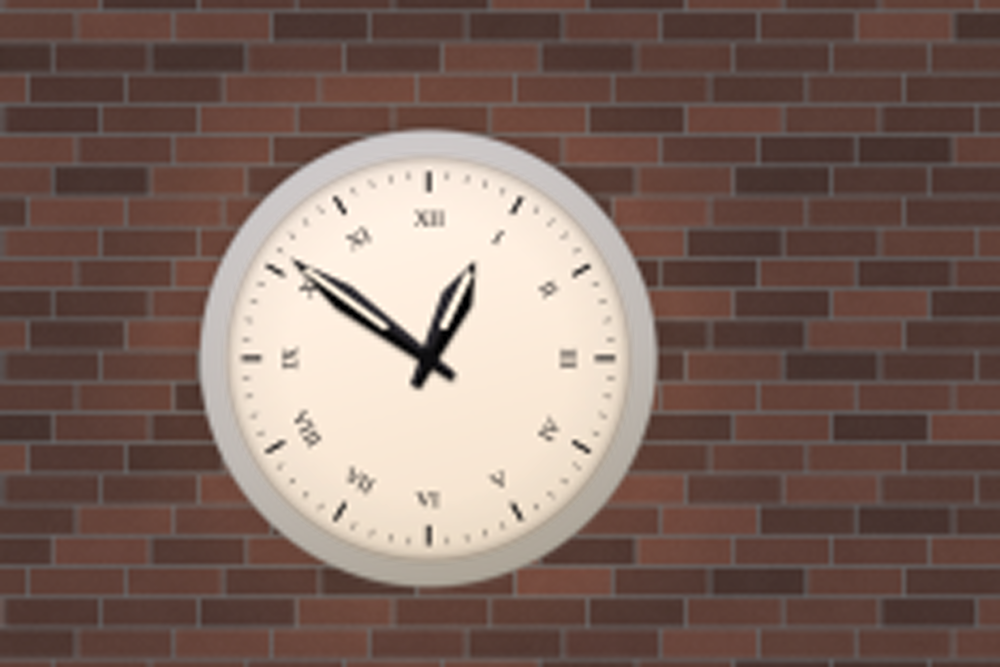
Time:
12.51
